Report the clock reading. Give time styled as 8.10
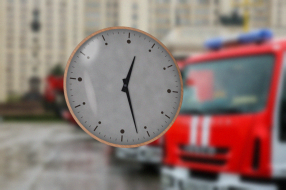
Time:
12.27
